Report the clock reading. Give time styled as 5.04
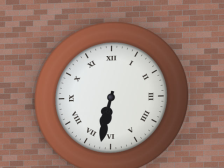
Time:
6.32
